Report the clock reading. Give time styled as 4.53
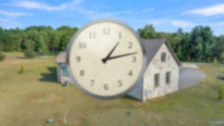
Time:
1.13
